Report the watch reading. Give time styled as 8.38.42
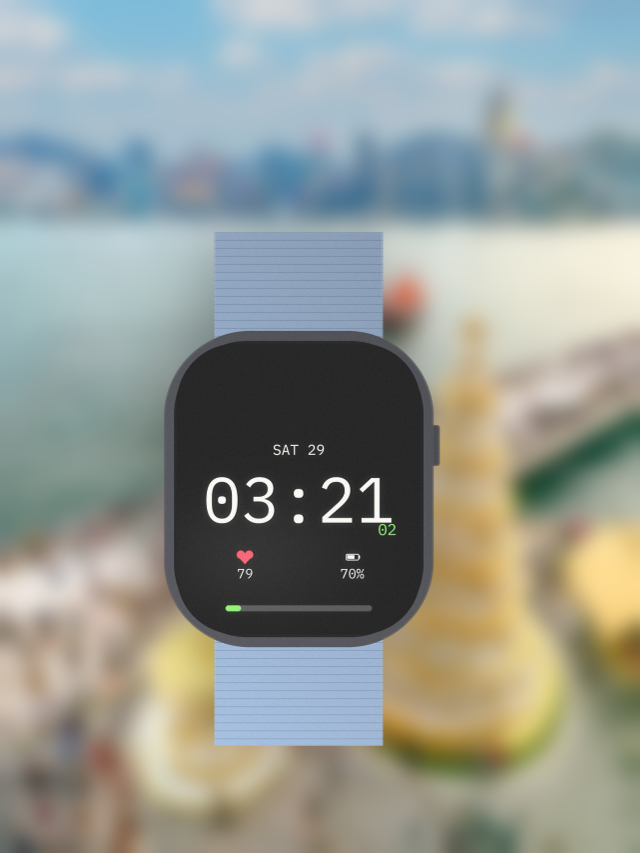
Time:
3.21.02
